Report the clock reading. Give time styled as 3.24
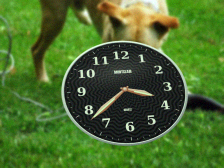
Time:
3.38
